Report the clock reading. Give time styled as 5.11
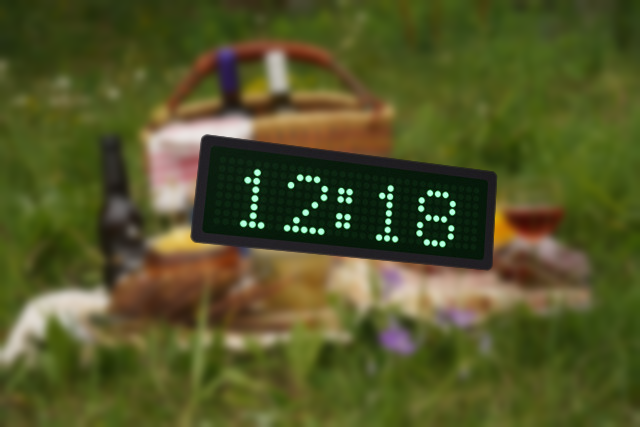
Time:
12.18
